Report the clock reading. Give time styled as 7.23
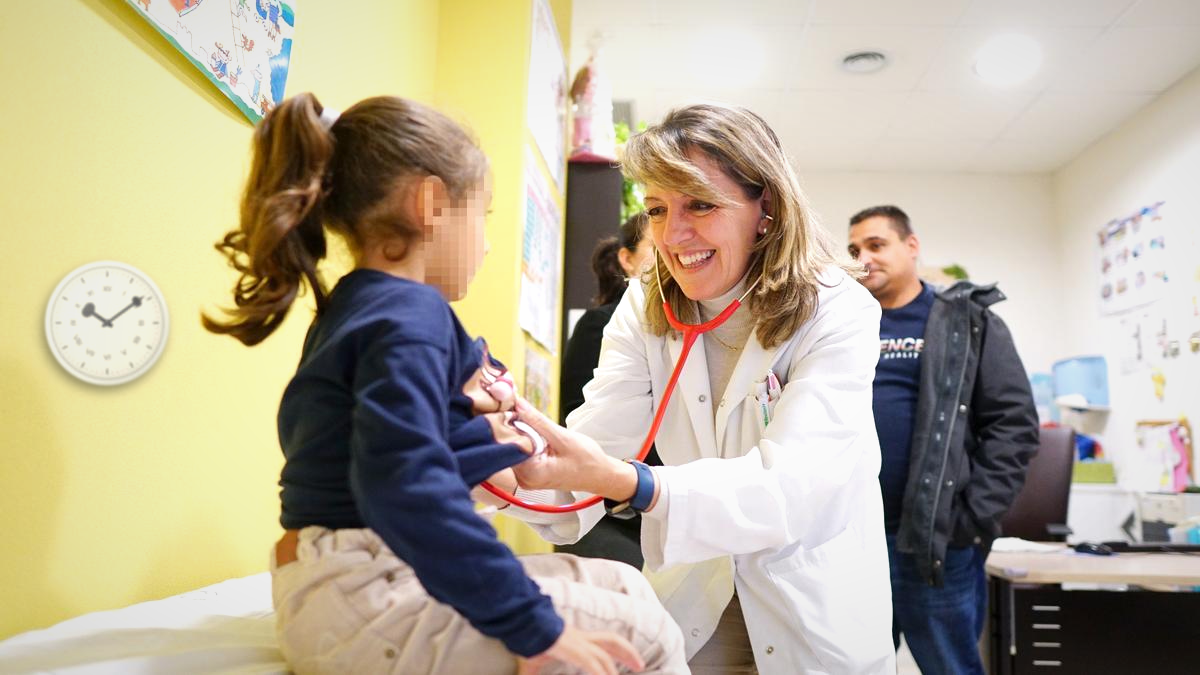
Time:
10.09
